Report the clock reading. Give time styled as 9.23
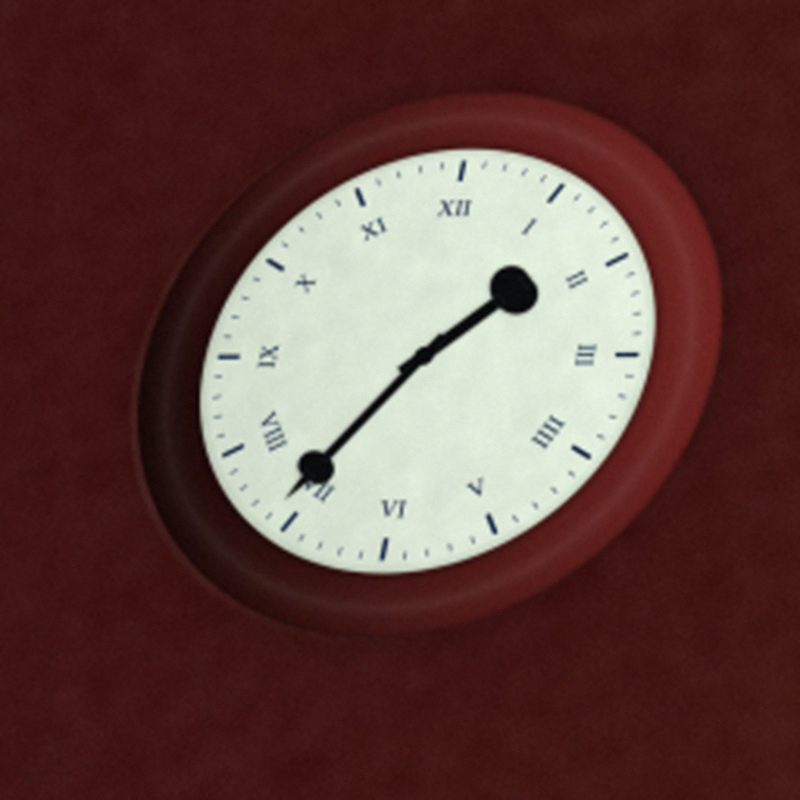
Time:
1.36
